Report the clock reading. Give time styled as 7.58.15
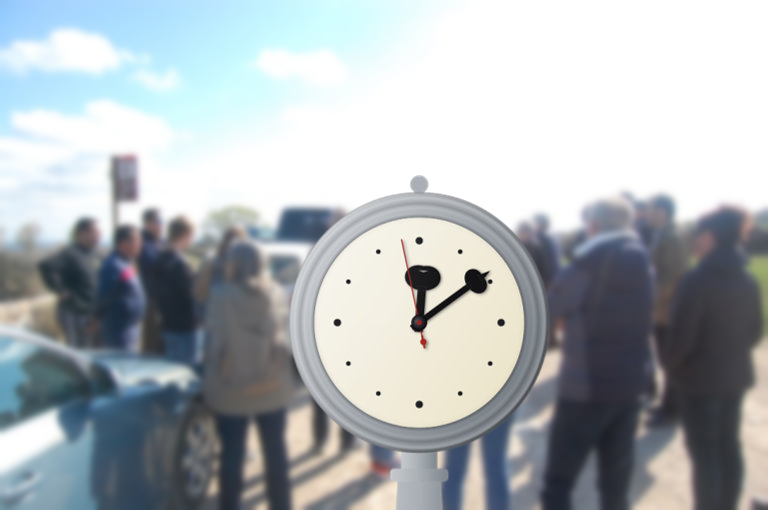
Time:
12.08.58
